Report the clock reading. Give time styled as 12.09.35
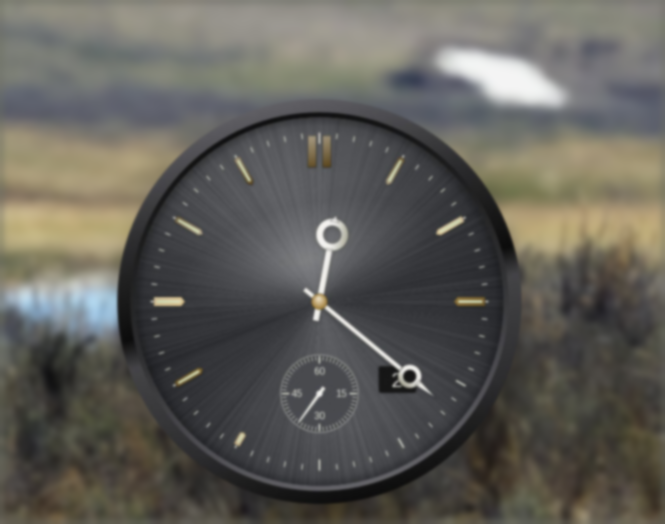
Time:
12.21.36
